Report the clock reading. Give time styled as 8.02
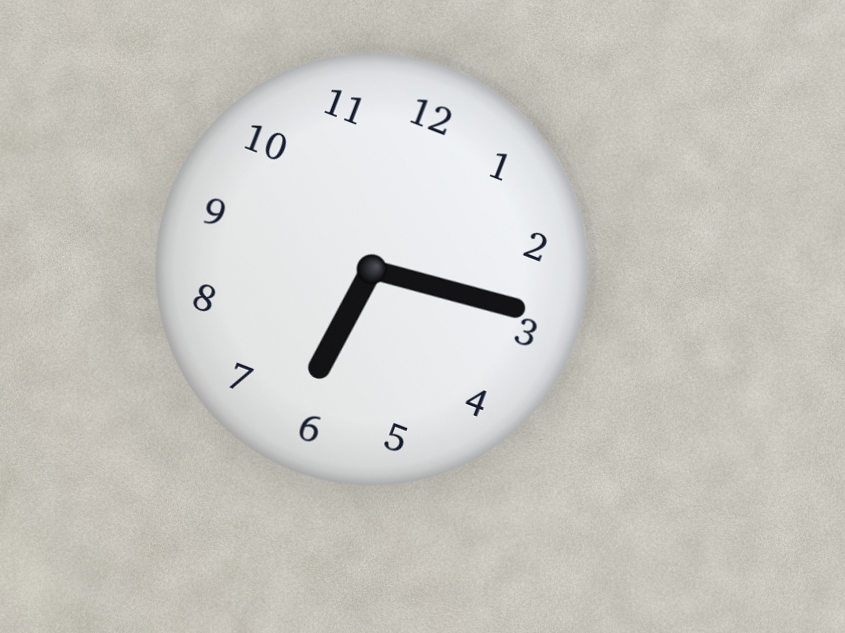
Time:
6.14
